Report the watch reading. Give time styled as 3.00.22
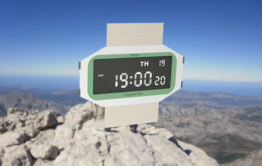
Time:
19.00.20
